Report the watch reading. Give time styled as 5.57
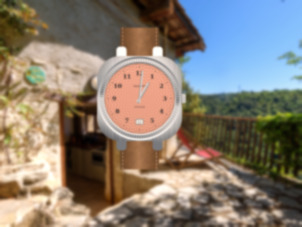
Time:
1.01
